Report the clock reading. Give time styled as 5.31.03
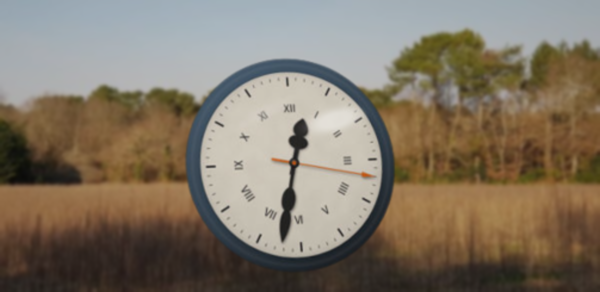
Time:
12.32.17
